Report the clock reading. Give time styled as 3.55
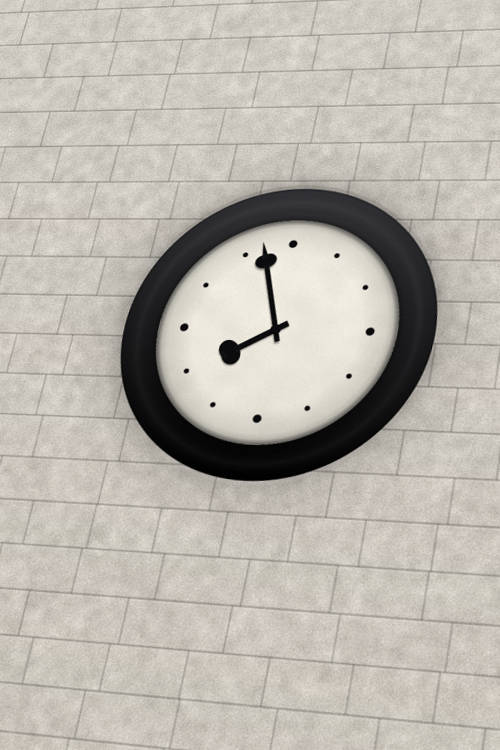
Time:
7.57
